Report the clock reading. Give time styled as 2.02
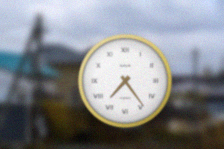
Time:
7.24
